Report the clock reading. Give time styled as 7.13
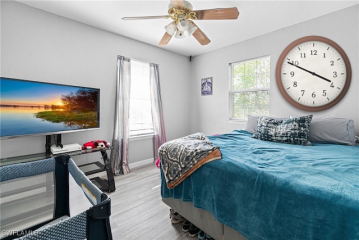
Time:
3.49
